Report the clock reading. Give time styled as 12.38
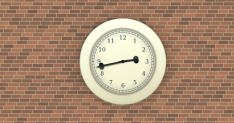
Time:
2.43
